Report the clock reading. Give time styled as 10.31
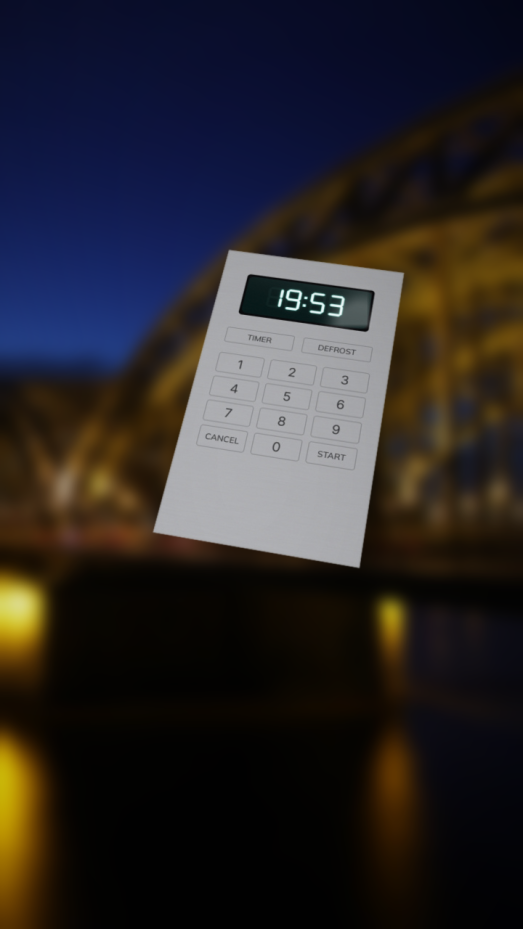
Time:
19.53
